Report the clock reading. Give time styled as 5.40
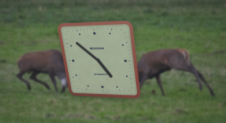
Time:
4.52
